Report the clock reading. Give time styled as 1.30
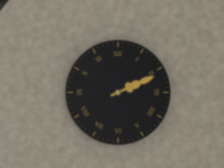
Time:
2.11
